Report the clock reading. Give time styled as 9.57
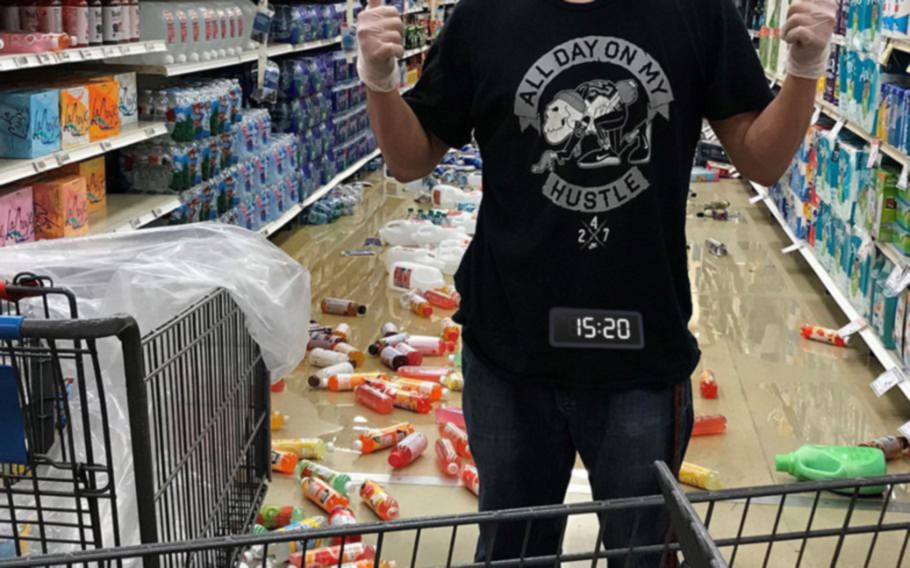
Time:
15.20
